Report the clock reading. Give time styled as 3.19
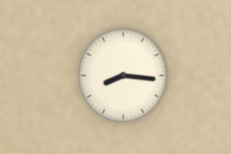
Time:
8.16
